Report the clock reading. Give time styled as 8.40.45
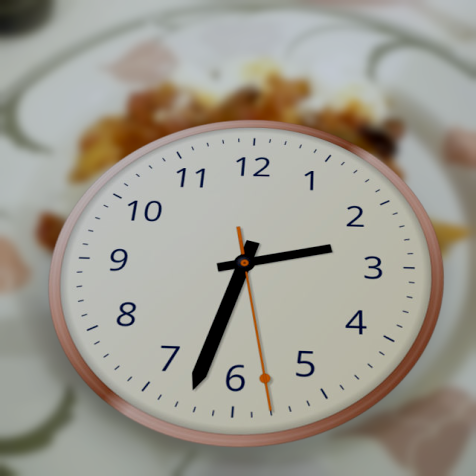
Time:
2.32.28
